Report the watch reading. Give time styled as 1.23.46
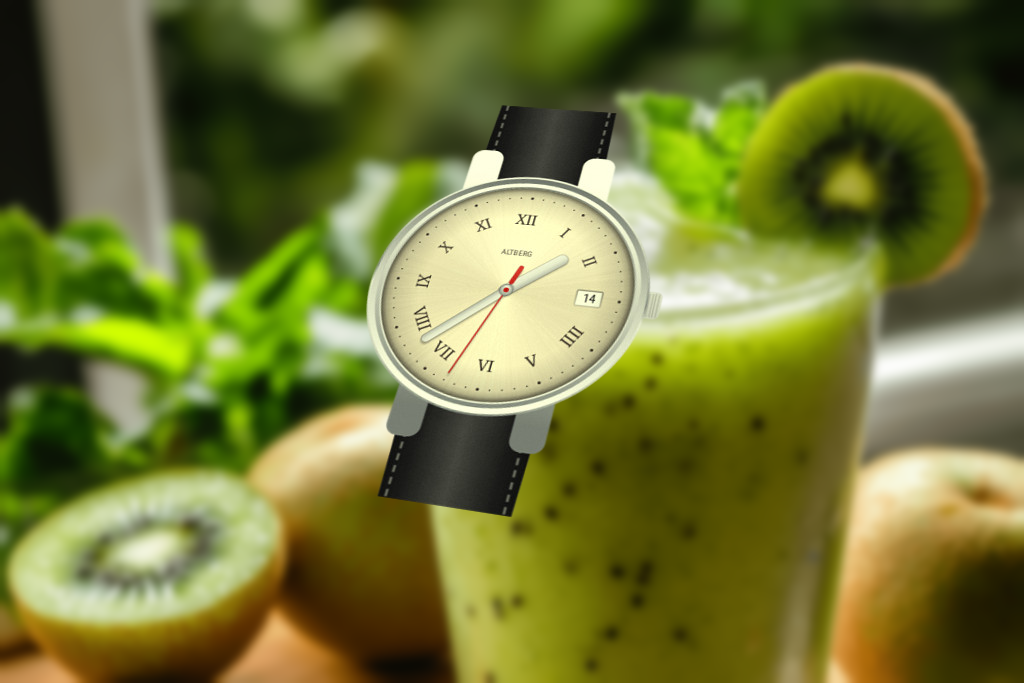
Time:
1.37.33
